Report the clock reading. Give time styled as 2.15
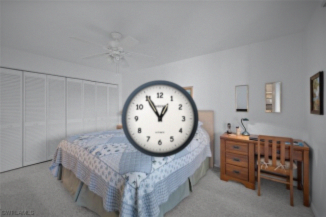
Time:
12.55
